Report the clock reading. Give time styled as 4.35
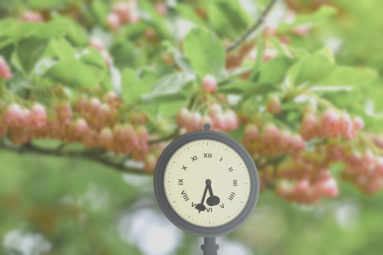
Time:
5.33
